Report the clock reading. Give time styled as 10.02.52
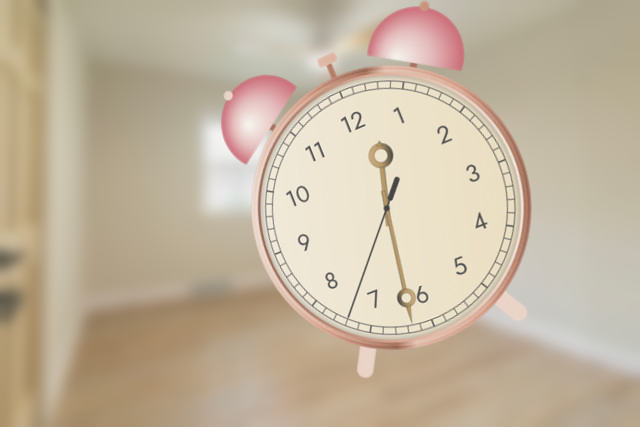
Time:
12.31.37
